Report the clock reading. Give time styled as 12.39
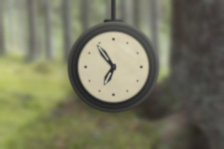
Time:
6.54
